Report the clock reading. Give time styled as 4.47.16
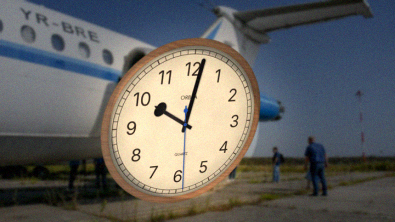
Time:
10.01.29
